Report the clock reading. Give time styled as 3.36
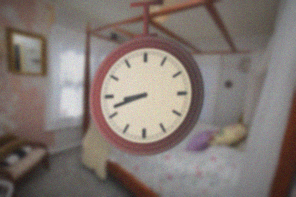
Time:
8.42
